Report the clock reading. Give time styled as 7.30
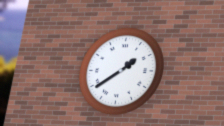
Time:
1.39
